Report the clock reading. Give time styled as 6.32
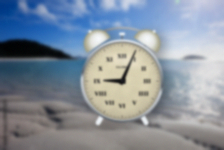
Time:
9.04
